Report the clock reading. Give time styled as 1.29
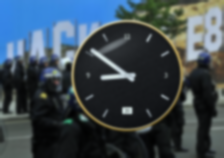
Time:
8.51
